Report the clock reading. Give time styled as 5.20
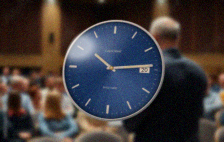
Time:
10.14
